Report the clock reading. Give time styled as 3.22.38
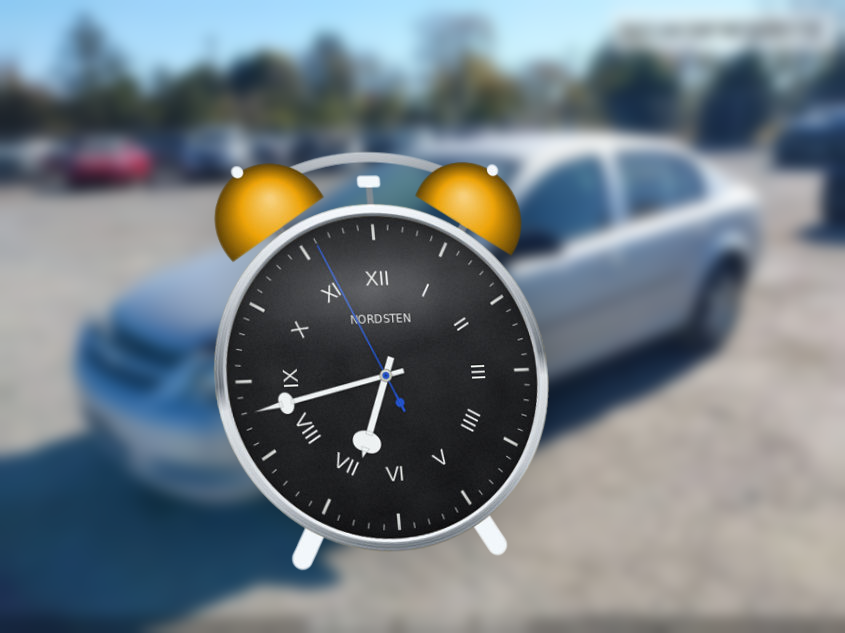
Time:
6.42.56
